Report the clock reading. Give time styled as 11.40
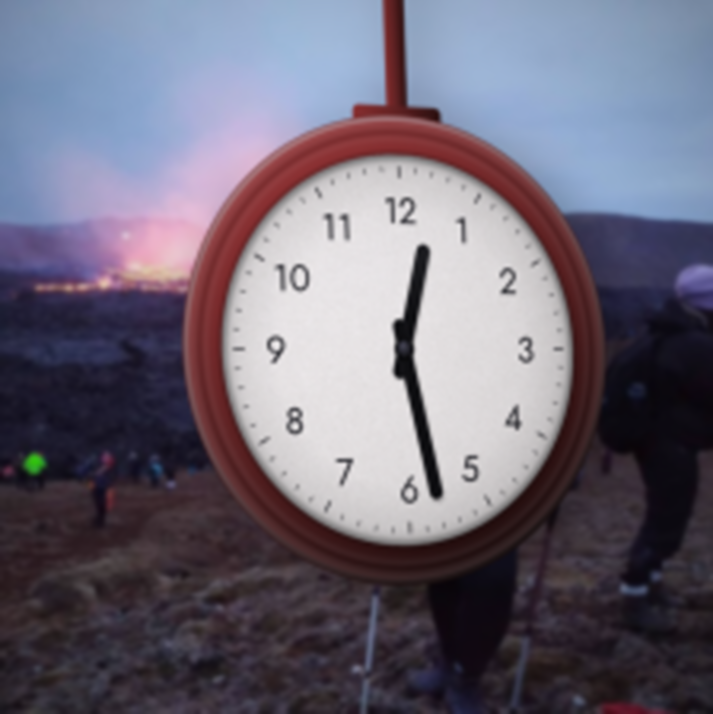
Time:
12.28
